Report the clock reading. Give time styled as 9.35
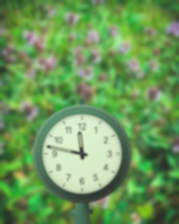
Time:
11.47
